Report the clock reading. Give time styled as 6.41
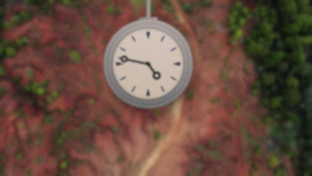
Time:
4.47
